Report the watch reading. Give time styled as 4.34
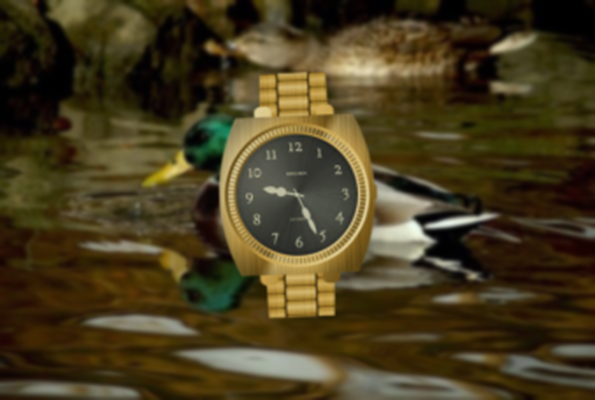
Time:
9.26
